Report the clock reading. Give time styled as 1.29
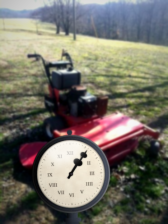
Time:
1.06
